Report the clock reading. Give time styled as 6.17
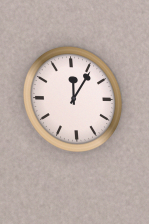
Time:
12.06
